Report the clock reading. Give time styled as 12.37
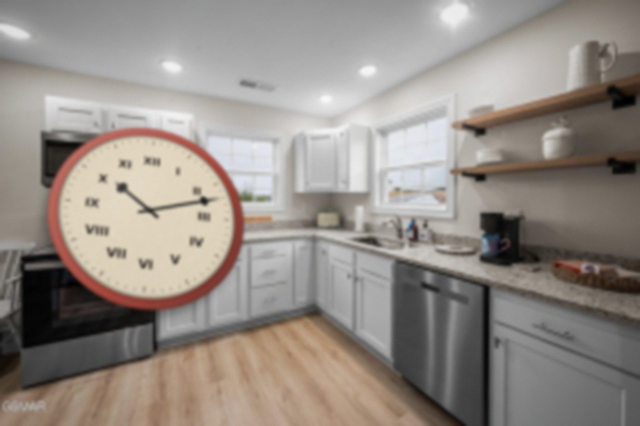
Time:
10.12
